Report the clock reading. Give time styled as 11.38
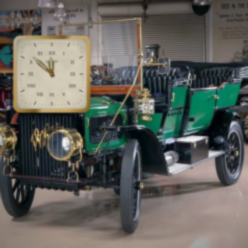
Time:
11.52
